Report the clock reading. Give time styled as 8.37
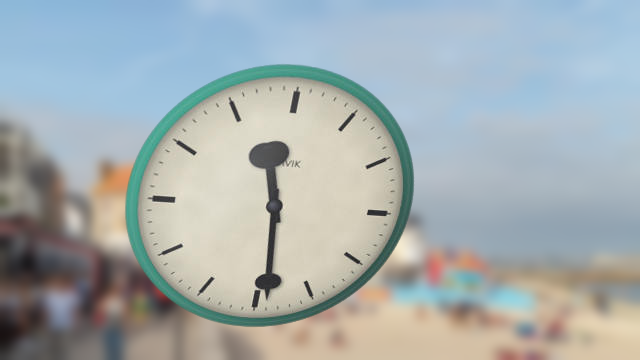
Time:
11.29
